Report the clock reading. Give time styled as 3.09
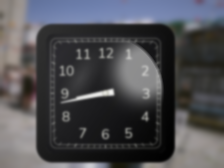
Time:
8.43
